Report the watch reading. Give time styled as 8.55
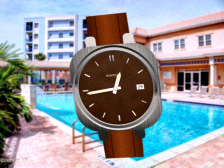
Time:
12.44
